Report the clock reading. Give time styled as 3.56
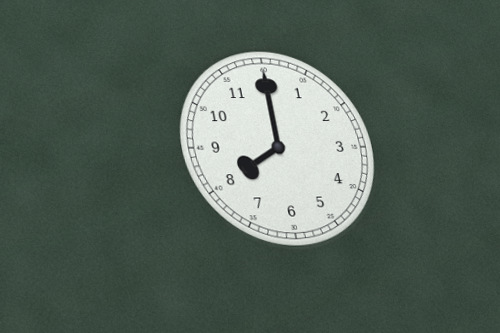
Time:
8.00
